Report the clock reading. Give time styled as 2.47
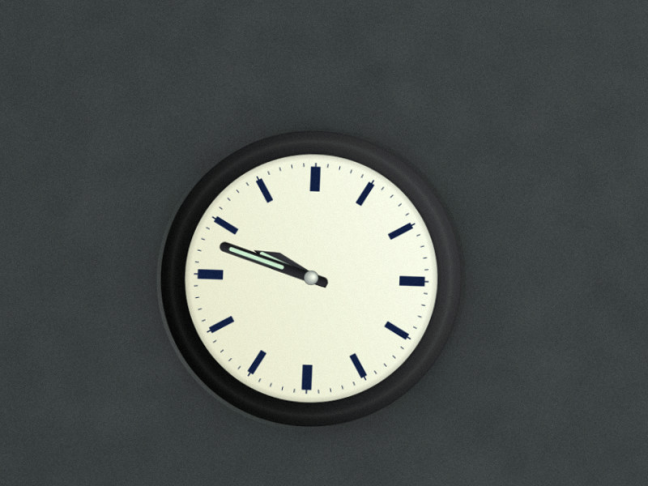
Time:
9.48
